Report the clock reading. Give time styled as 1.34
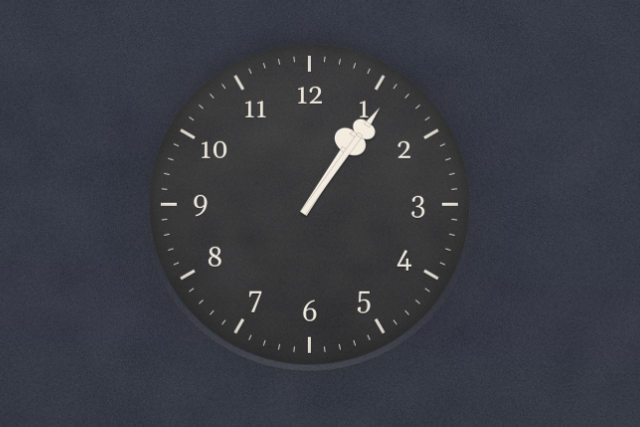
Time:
1.06
